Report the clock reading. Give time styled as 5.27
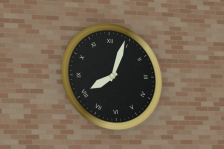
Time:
8.04
